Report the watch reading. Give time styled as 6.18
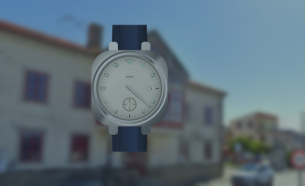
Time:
4.22
